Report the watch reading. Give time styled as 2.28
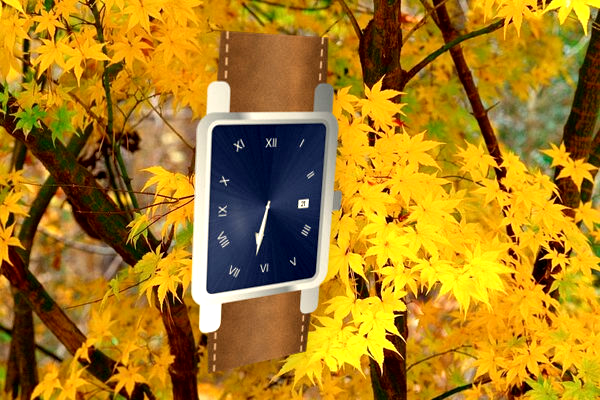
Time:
6.32
